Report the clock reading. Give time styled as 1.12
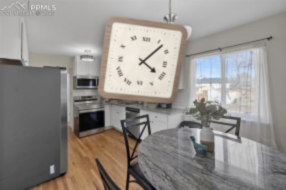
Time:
4.07
